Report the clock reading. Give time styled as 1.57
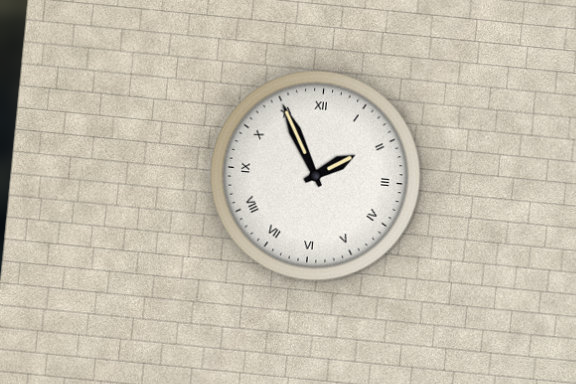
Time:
1.55
